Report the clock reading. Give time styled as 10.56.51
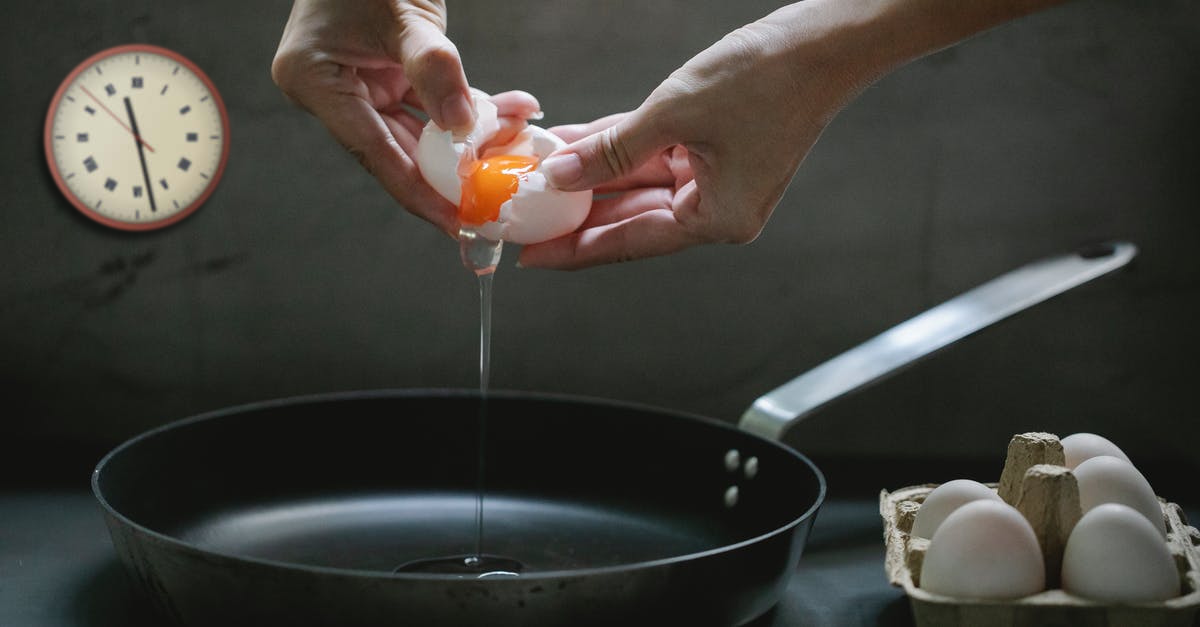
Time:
11.27.52
